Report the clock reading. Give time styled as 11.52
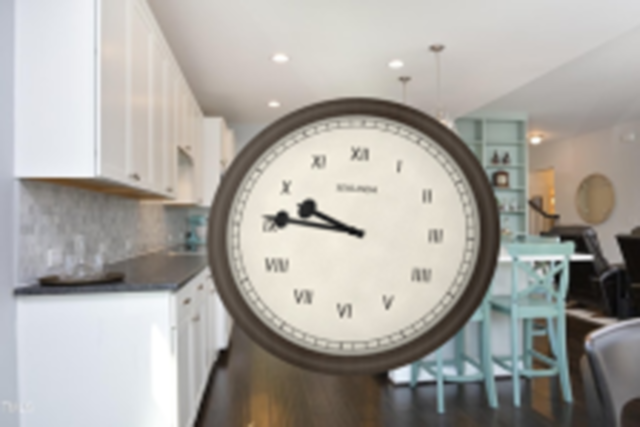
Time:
9.46
